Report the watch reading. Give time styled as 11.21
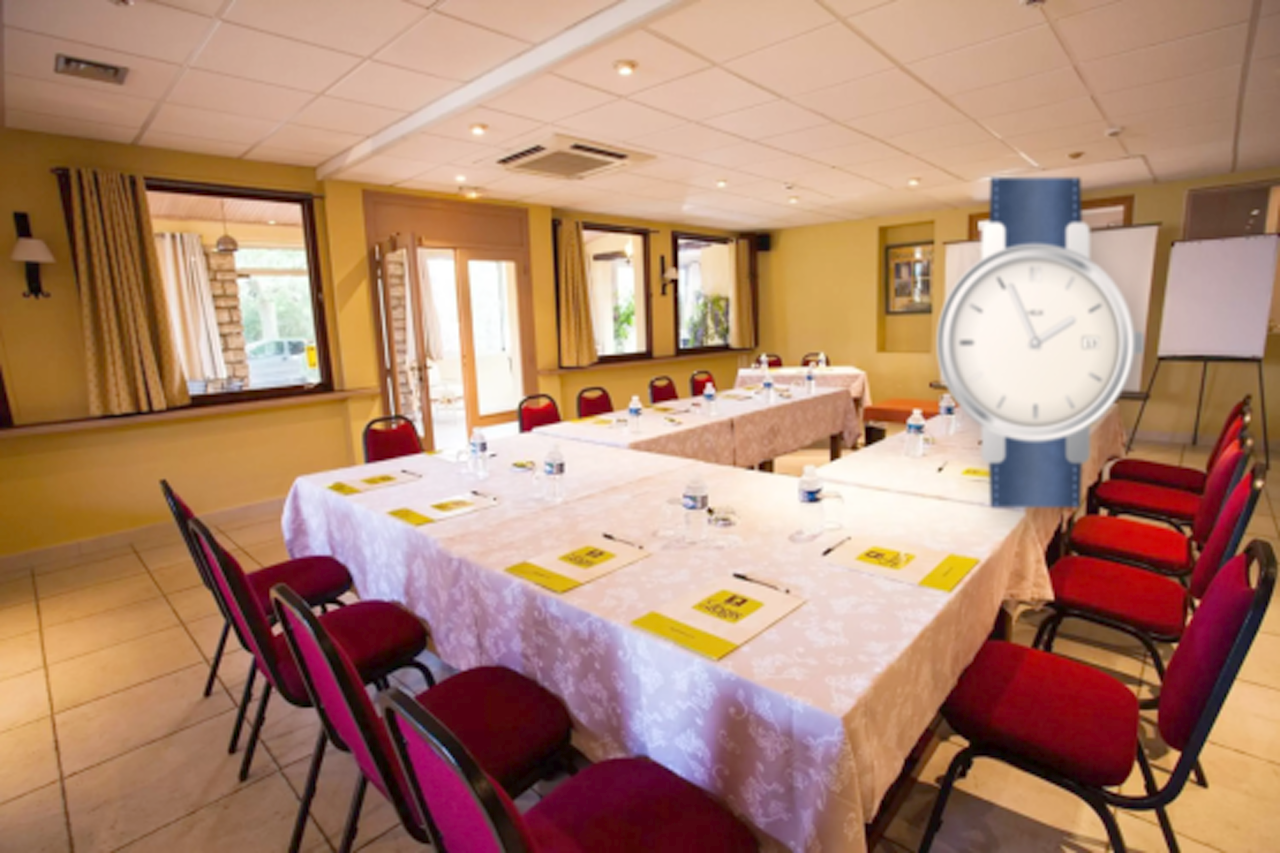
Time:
1.56
